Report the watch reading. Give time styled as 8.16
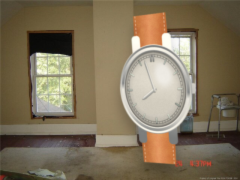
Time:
7.57
